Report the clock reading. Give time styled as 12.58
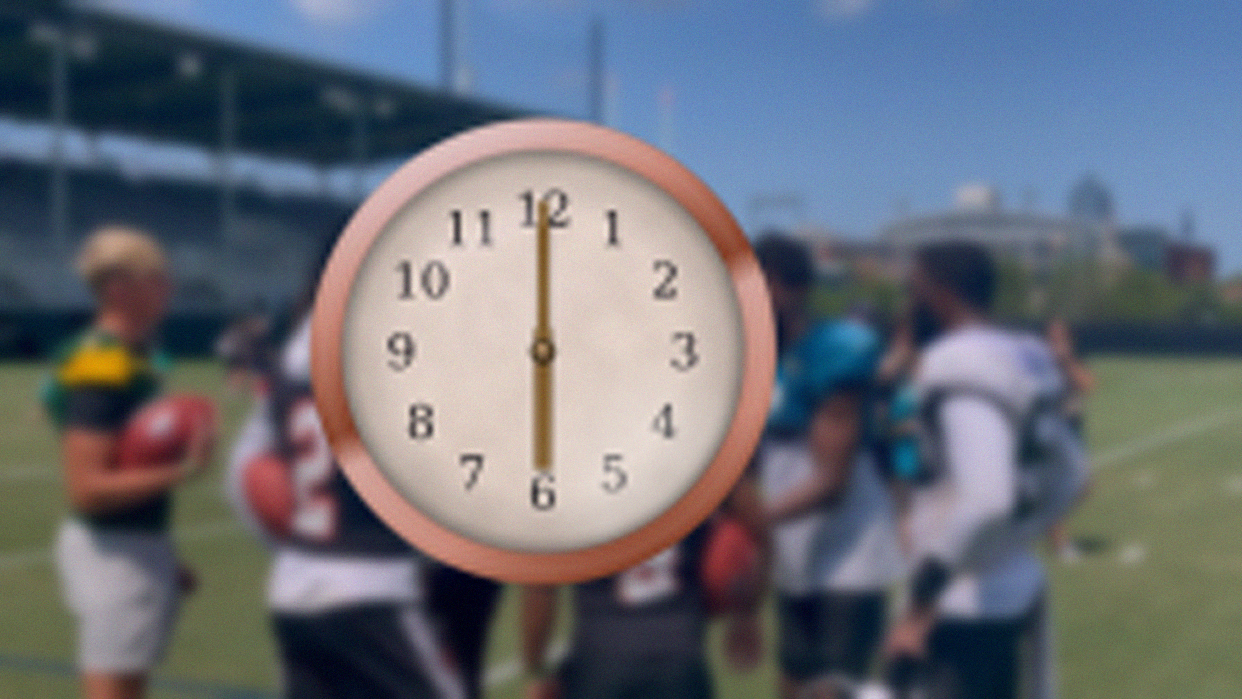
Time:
6.00
